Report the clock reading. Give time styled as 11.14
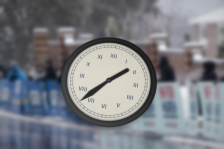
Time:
1.37
